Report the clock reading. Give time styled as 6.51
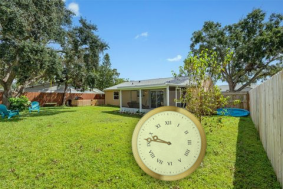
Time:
9.47
